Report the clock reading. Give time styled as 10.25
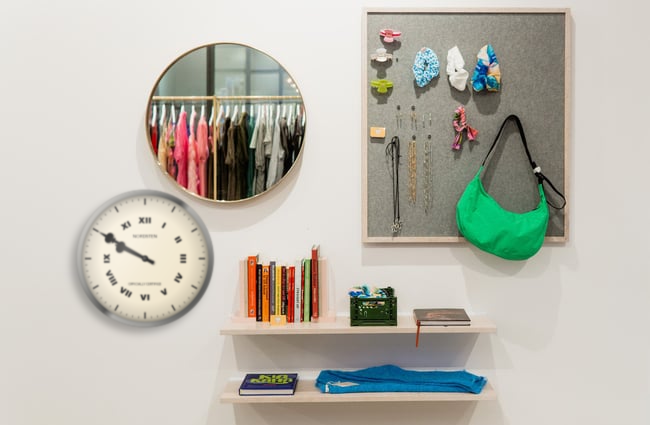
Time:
9.50
